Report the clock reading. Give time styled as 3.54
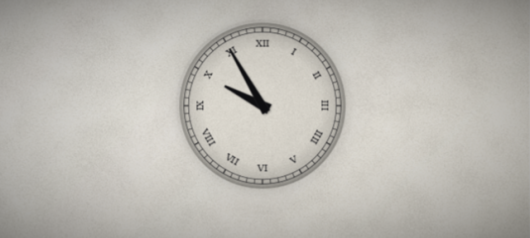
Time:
9.55
